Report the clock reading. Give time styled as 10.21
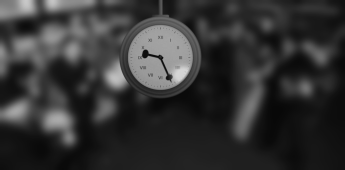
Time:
9.26
